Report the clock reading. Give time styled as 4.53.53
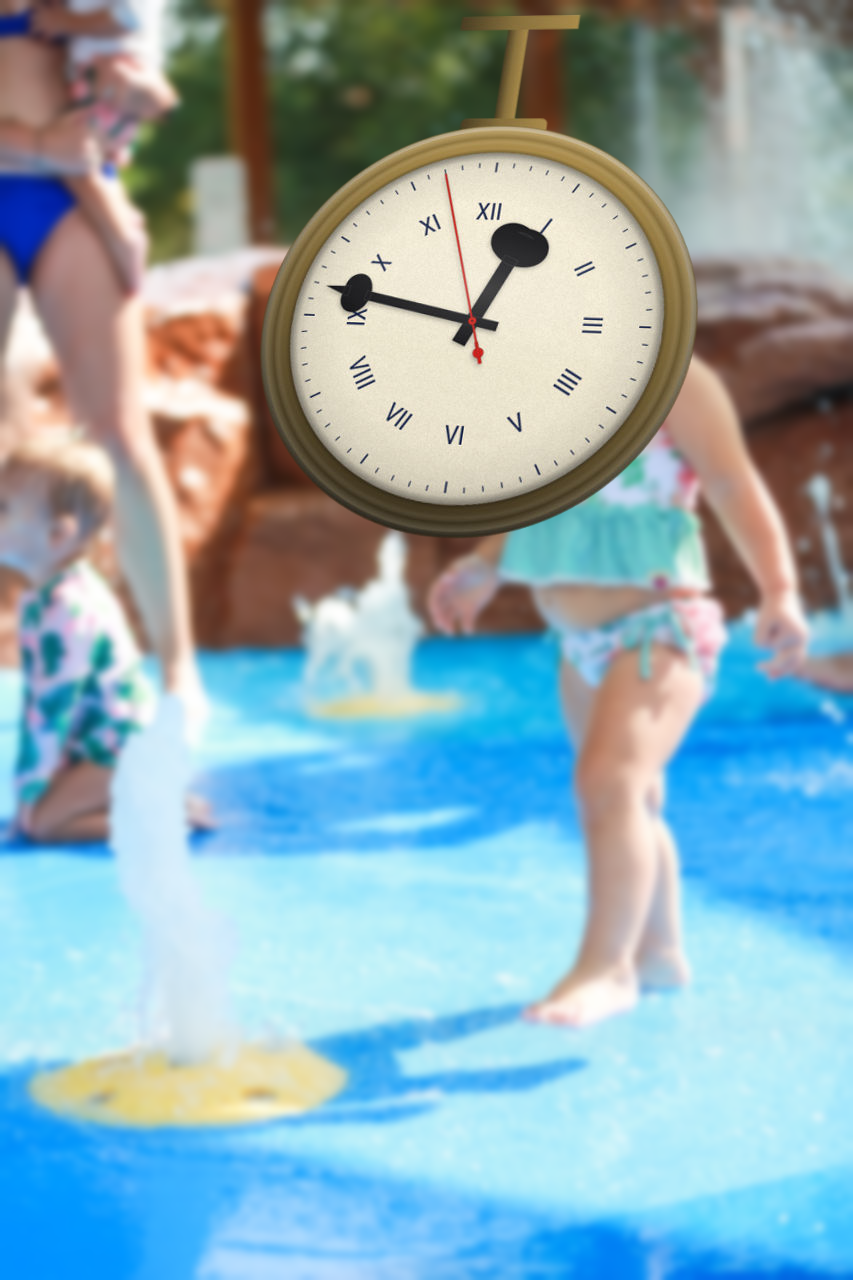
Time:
12.46.57
